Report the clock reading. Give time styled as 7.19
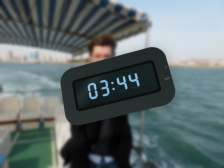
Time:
3.44
